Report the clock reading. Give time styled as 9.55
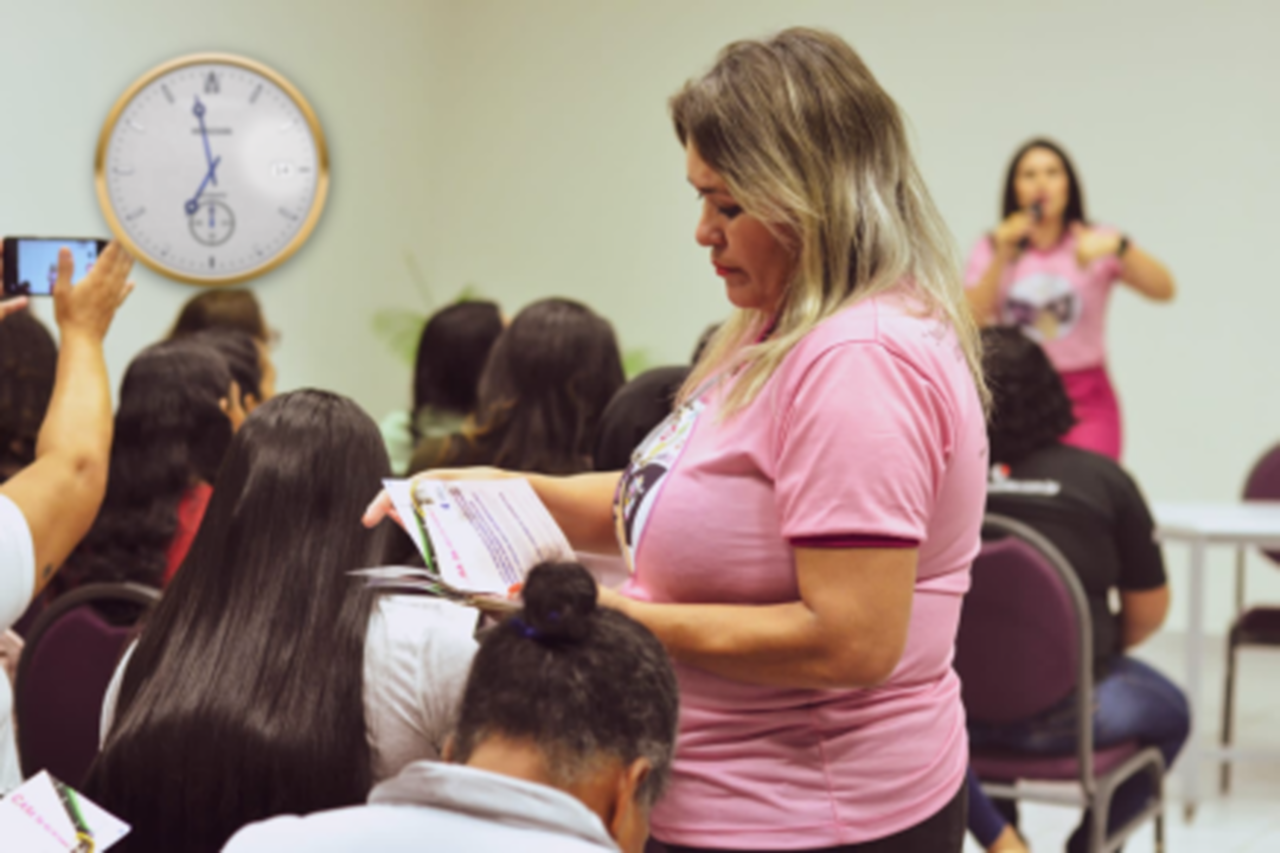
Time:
6.58
